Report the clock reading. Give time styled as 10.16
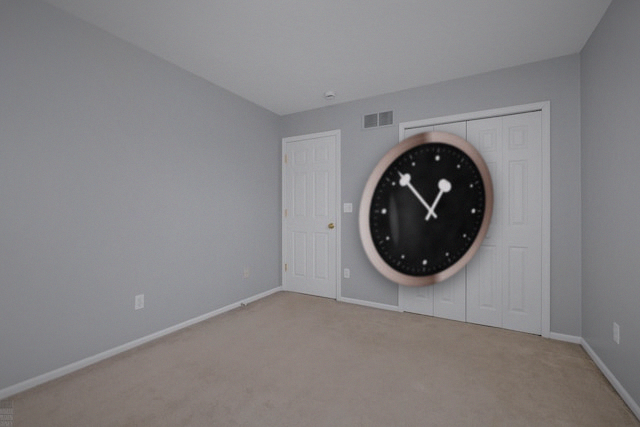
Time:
12.52
